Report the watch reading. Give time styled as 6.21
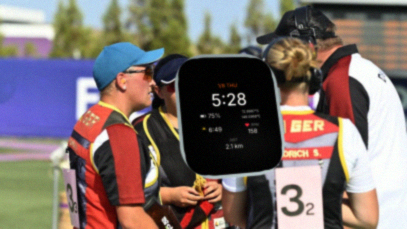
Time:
5.28
